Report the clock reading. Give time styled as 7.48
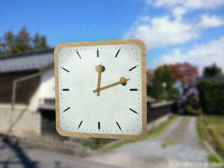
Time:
12.12
